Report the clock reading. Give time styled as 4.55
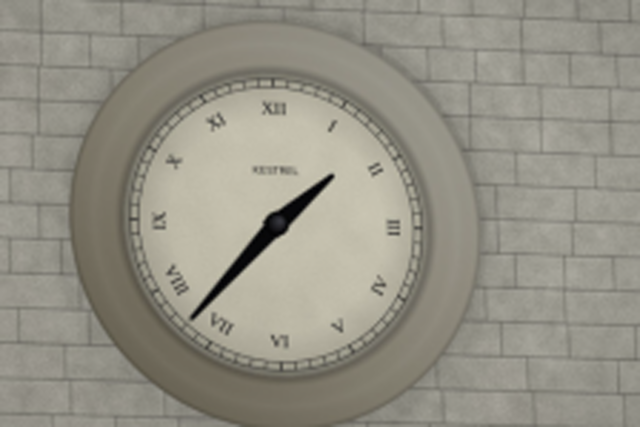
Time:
1.37
